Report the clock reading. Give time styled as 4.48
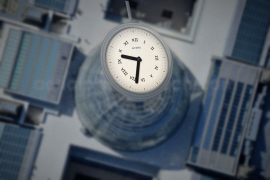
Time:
9.33
